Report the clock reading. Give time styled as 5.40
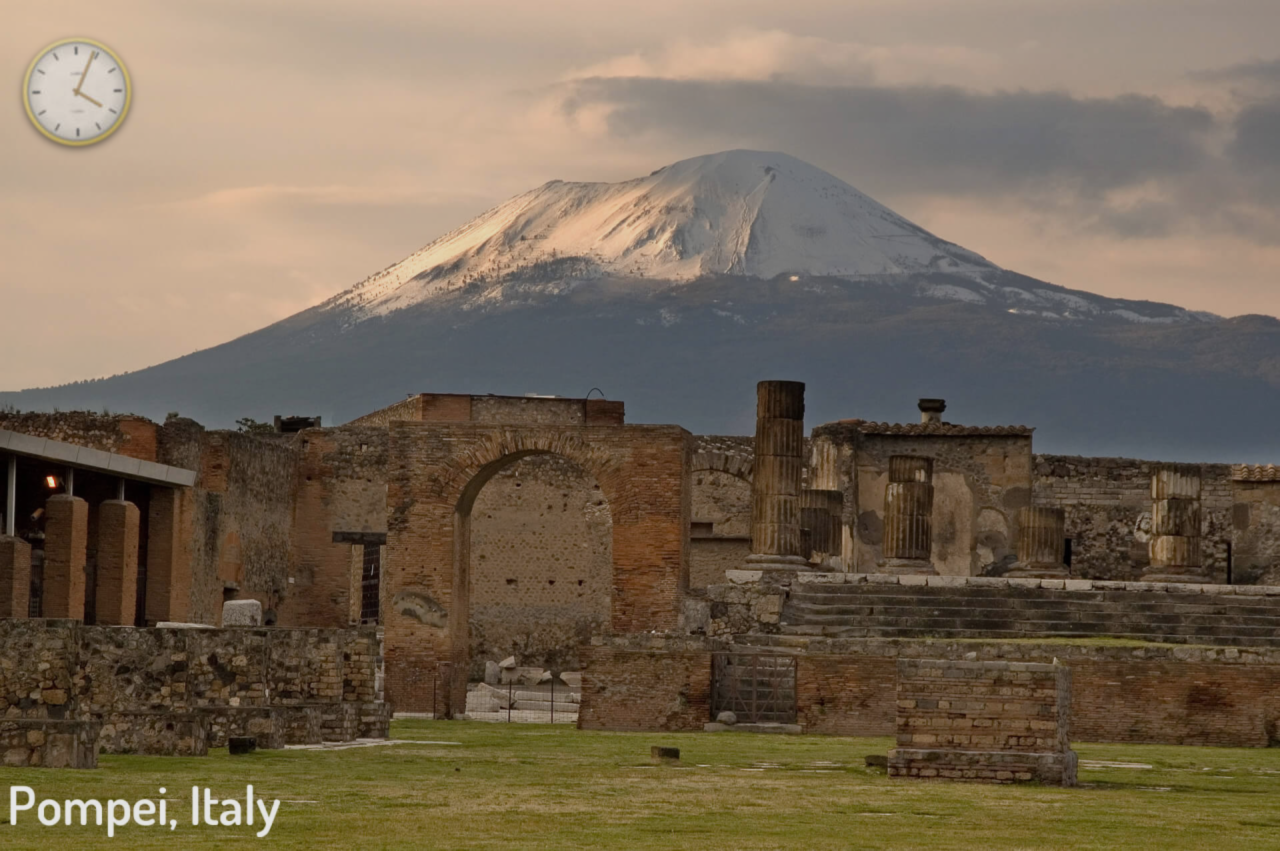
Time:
4.04
